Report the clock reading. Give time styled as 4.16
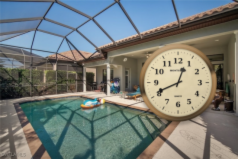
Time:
12.41
